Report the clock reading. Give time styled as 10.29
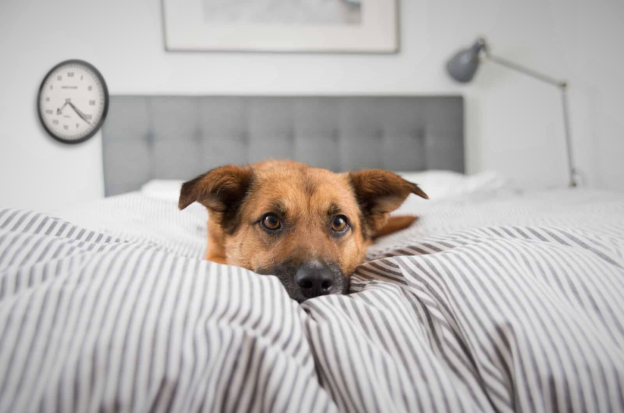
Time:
7.21
